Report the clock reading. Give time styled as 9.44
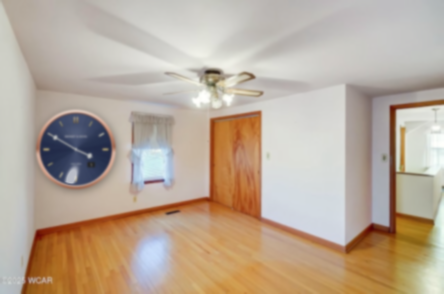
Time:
3.50
